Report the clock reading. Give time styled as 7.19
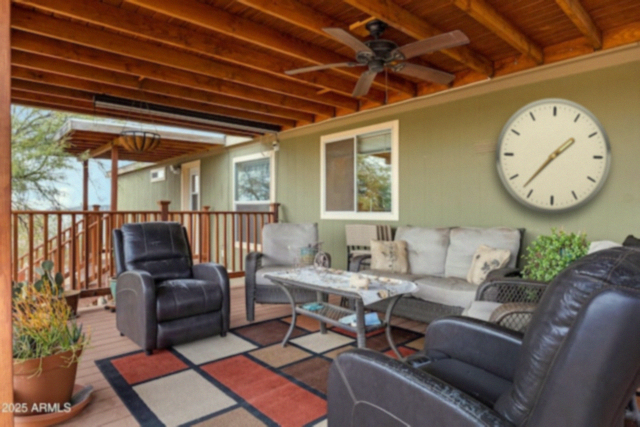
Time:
1.37
